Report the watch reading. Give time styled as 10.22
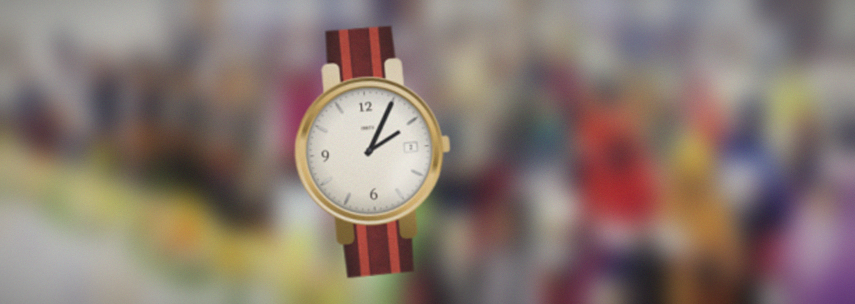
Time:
2.05
